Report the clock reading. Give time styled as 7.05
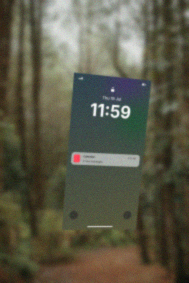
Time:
11.59
